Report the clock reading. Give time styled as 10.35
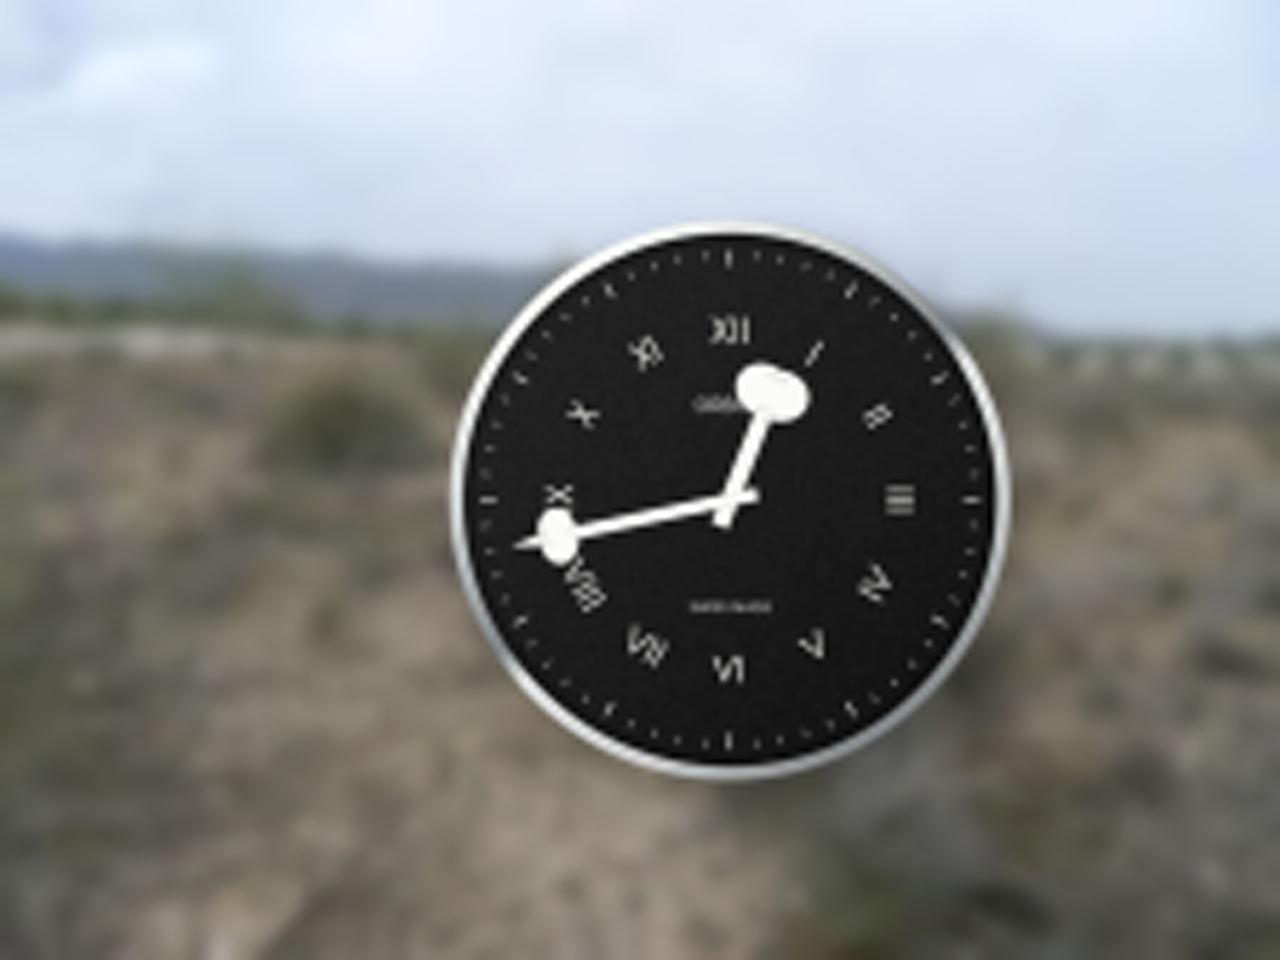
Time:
12.43
